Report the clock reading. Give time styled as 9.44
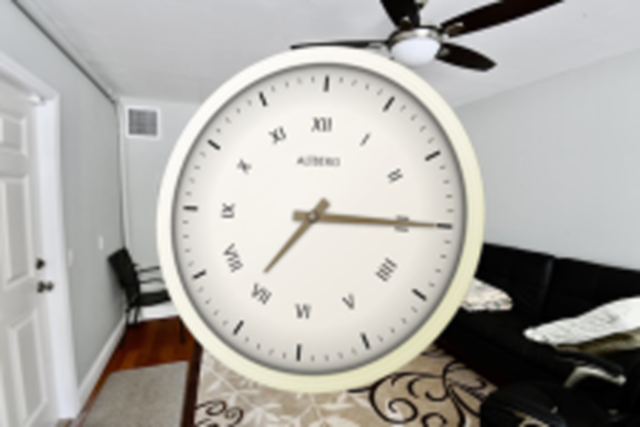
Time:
7.15
